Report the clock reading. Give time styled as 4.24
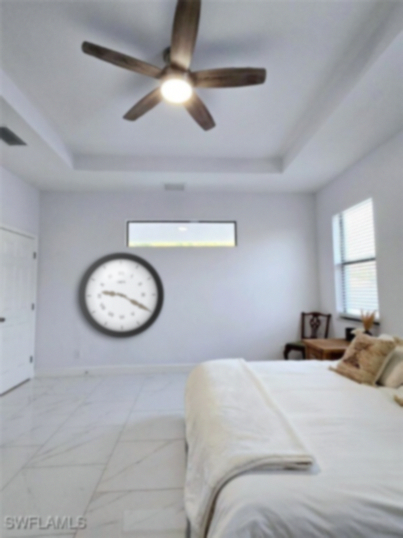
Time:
9.20
